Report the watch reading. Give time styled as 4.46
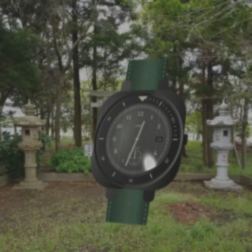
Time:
12.33
